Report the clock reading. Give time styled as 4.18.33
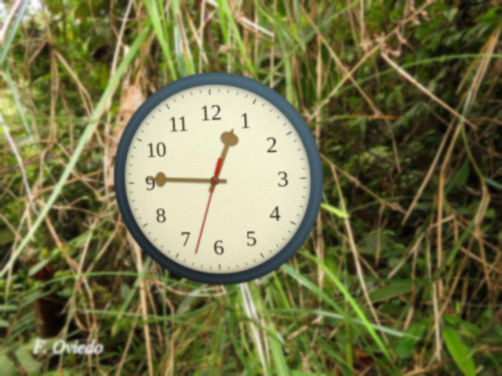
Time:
12.45.33
